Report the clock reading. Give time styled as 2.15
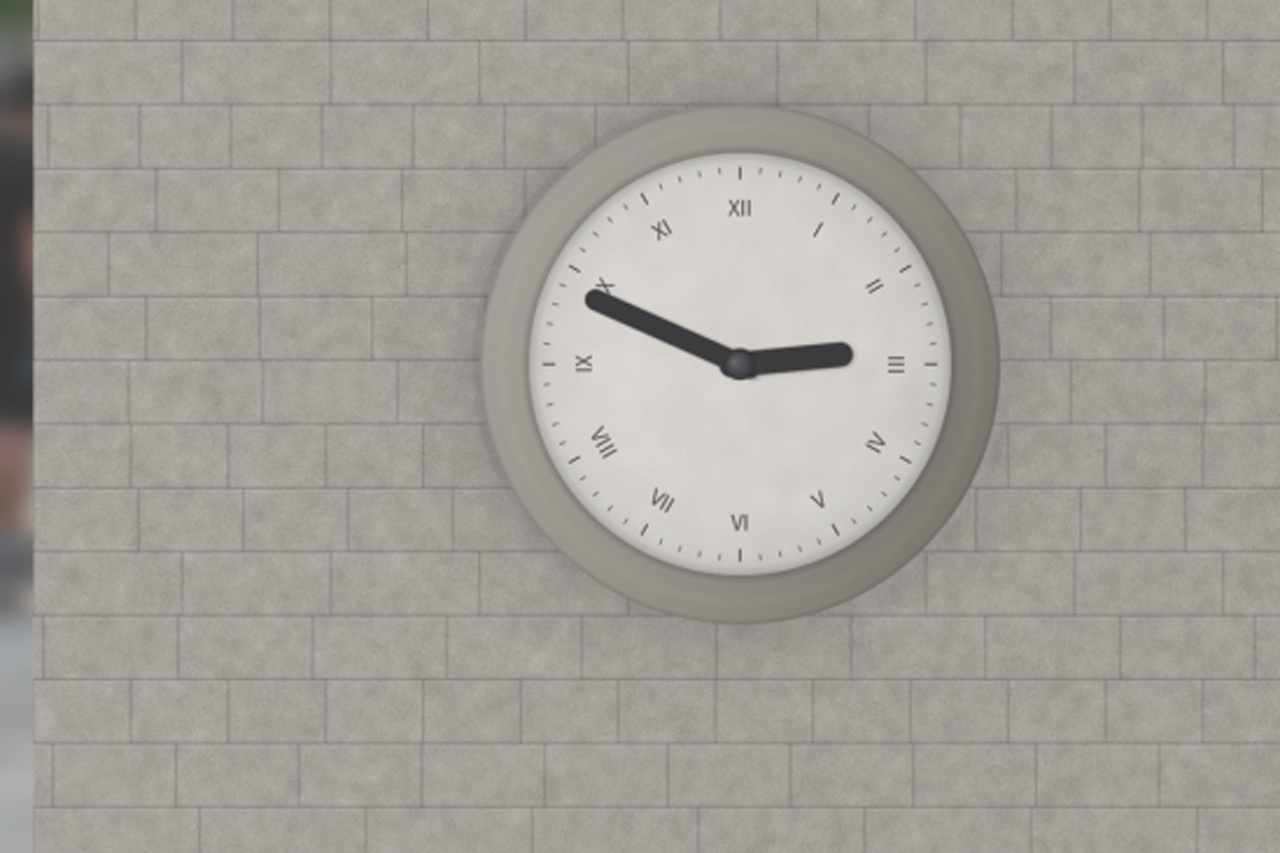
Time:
2.49
